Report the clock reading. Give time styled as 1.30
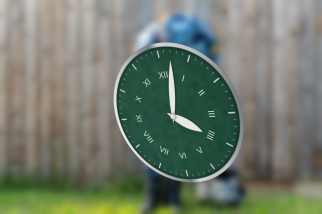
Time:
4.02
